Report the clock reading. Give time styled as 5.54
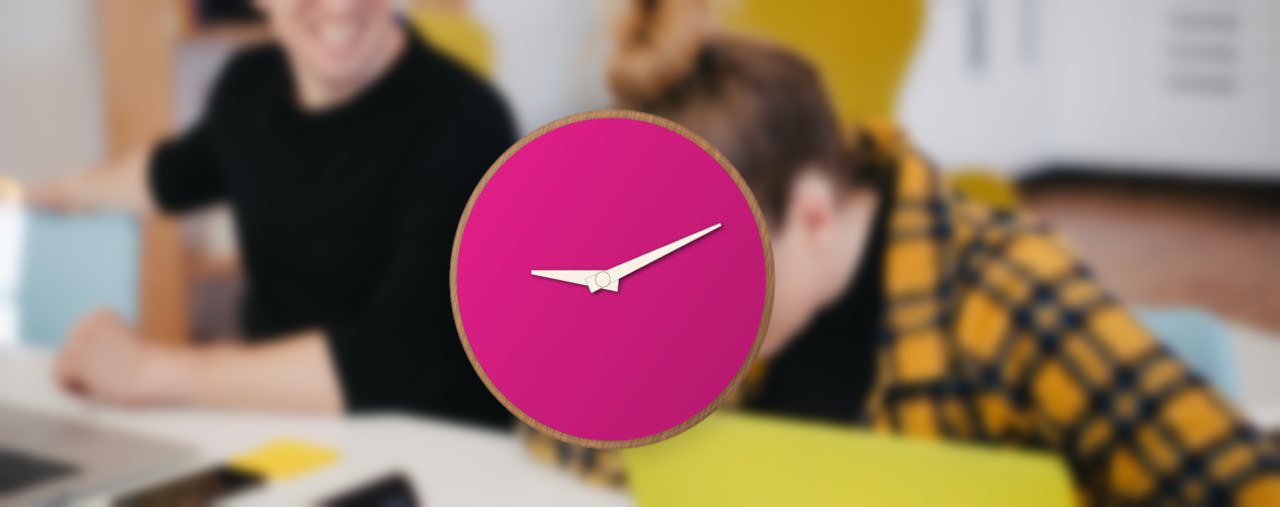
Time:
9.11
